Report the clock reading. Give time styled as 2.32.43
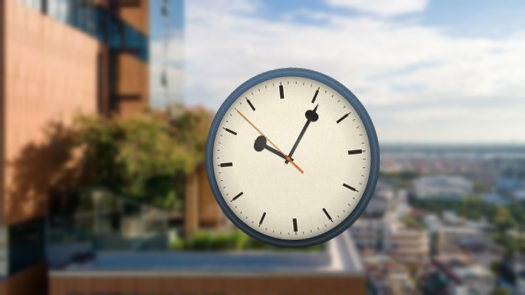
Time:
10.05.53
